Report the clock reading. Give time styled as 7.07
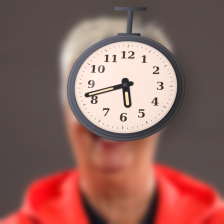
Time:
5.42
